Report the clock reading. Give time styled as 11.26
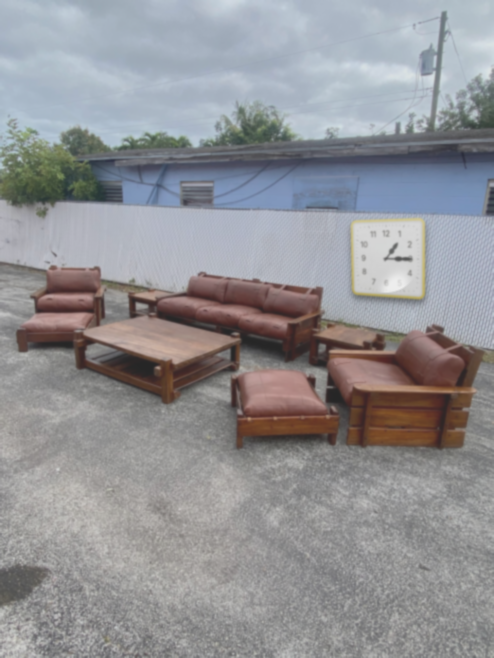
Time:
1.15
